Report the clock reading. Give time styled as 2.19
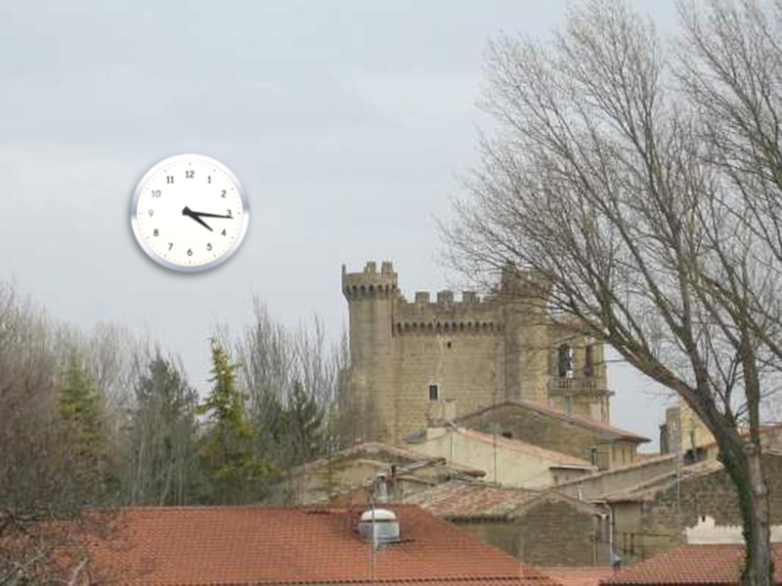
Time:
4.16
